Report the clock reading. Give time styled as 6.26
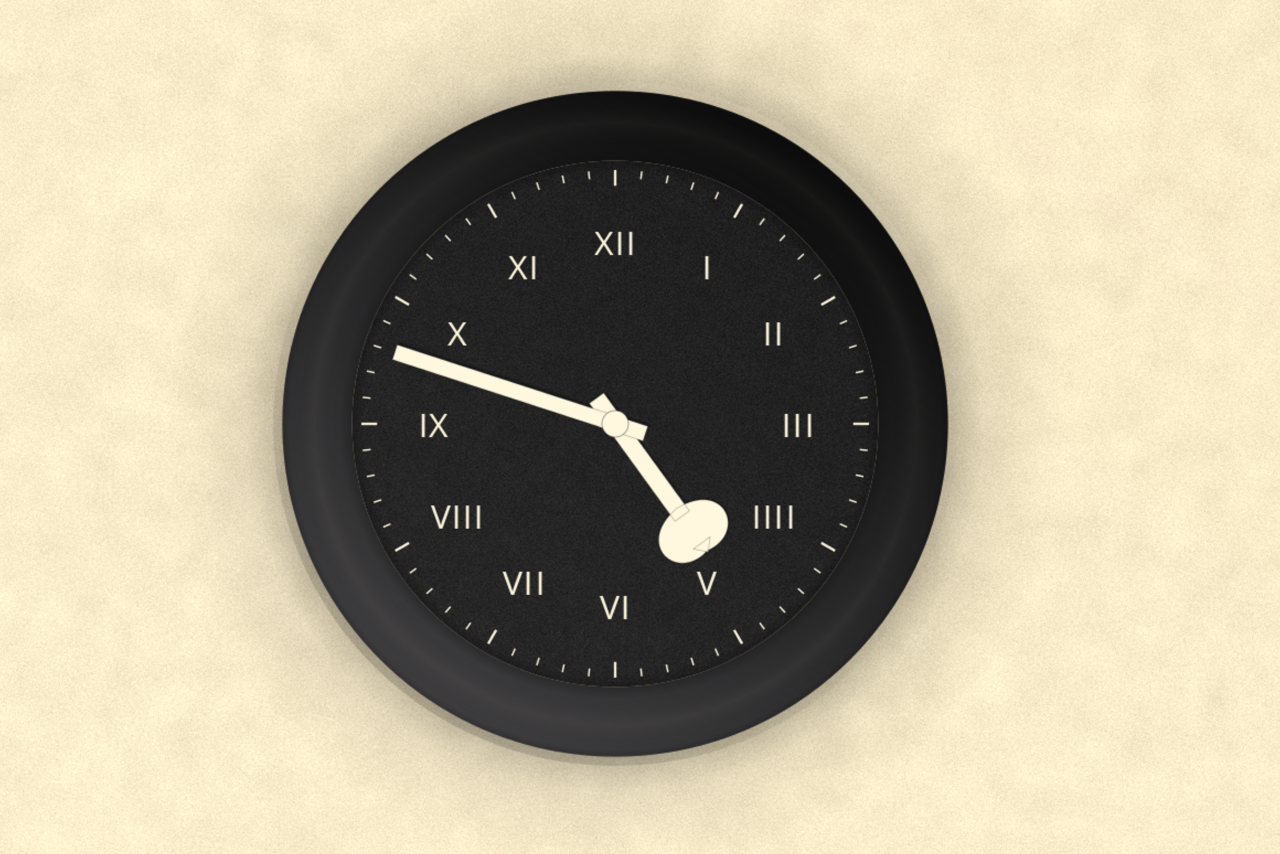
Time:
4.48
